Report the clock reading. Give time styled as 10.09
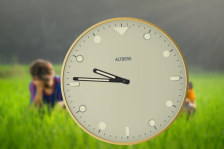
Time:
9.46
